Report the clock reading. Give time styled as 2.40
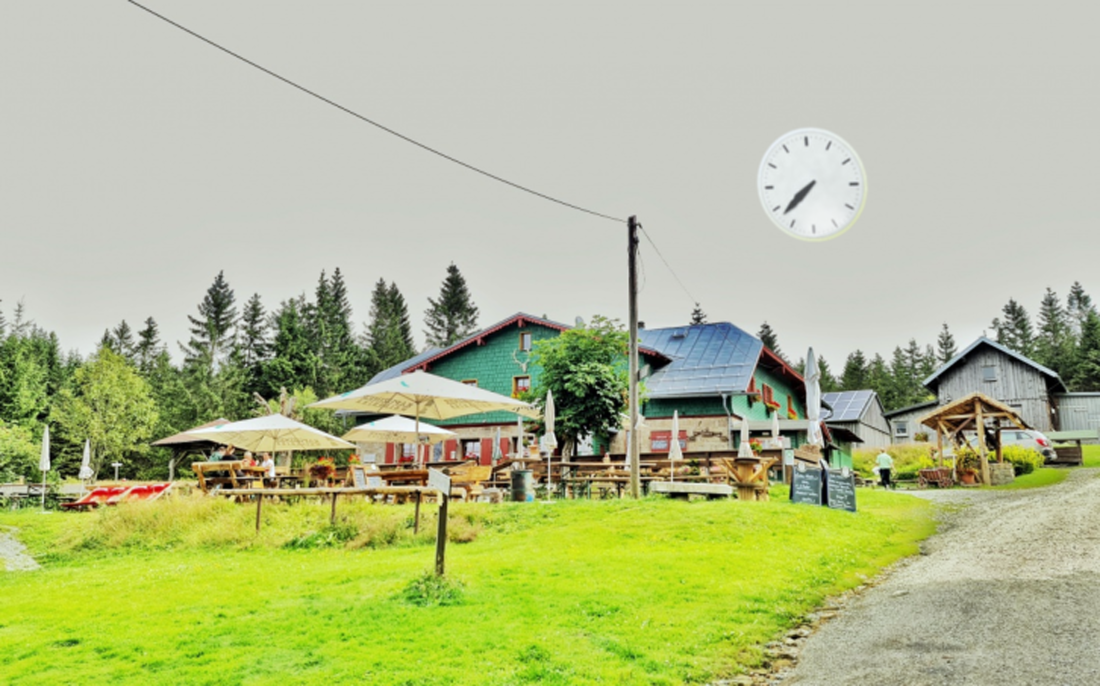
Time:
7.38
